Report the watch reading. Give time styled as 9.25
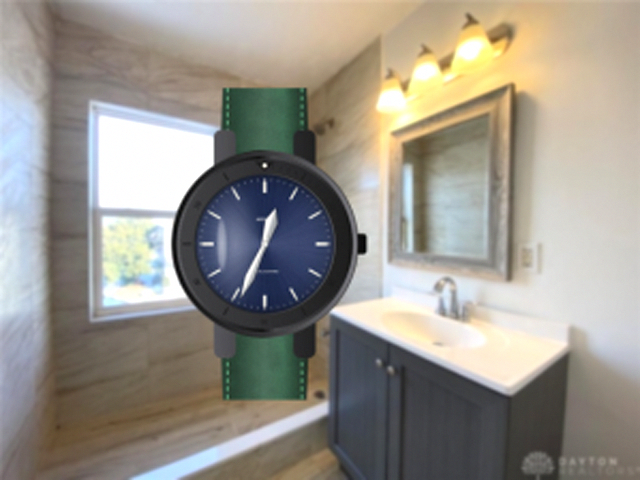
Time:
12.34
